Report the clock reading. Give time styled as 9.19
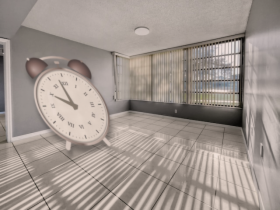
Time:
9.58
